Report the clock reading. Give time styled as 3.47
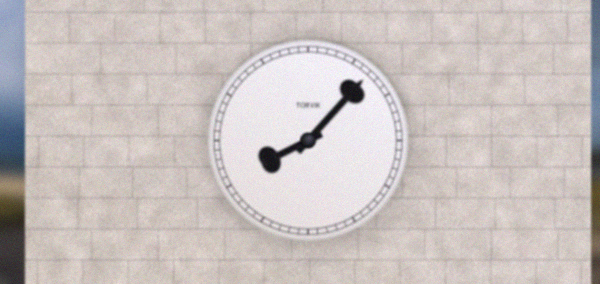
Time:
8.07
